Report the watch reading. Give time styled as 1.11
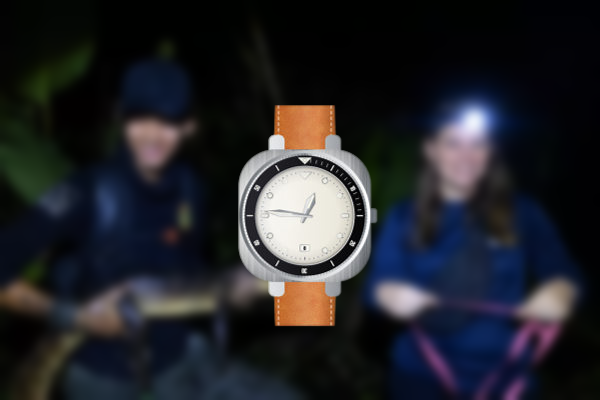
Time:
12.46
